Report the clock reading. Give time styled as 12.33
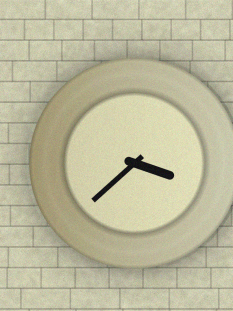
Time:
3.38
